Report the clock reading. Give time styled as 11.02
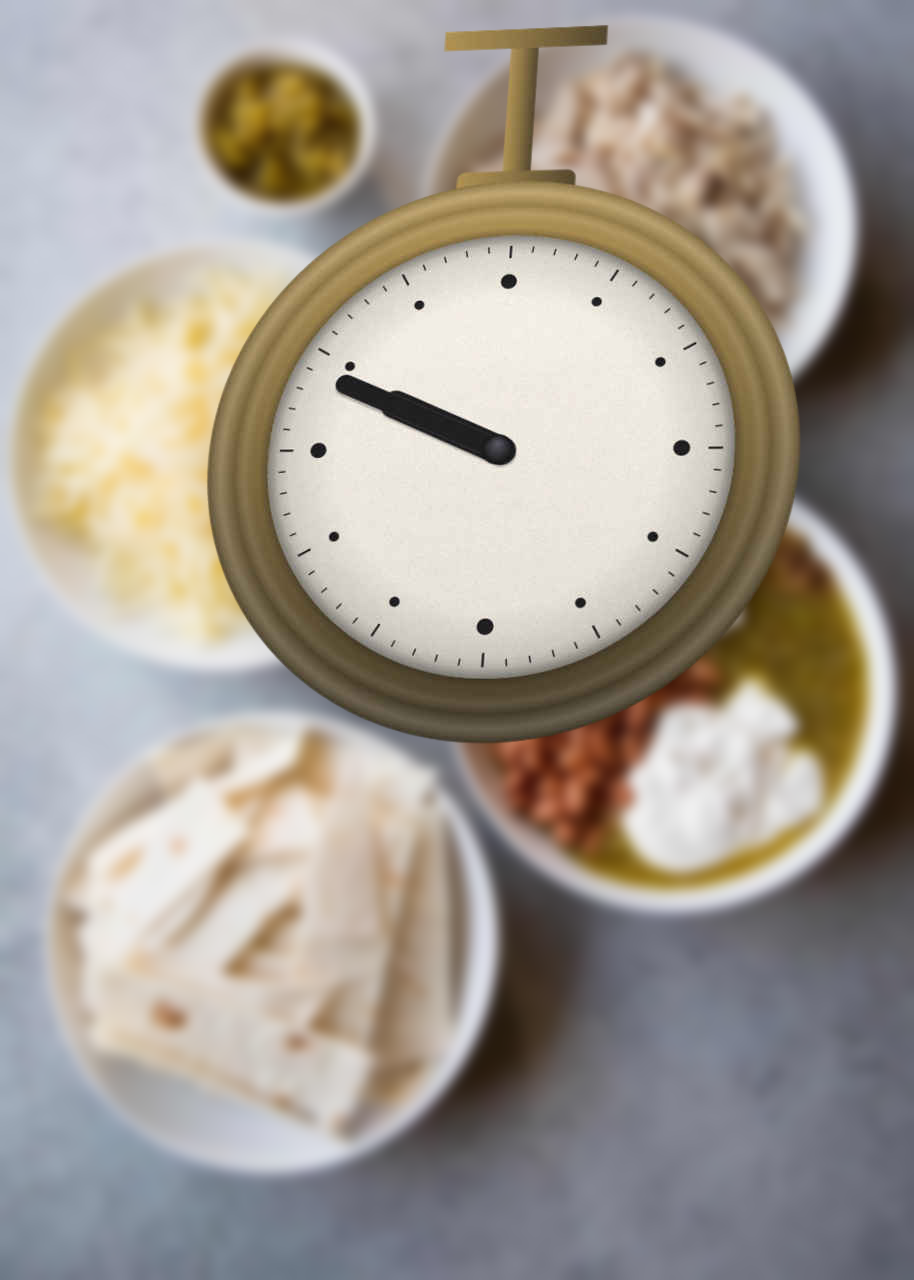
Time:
9.49
